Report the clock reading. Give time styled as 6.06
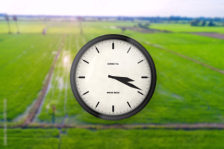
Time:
3.19
